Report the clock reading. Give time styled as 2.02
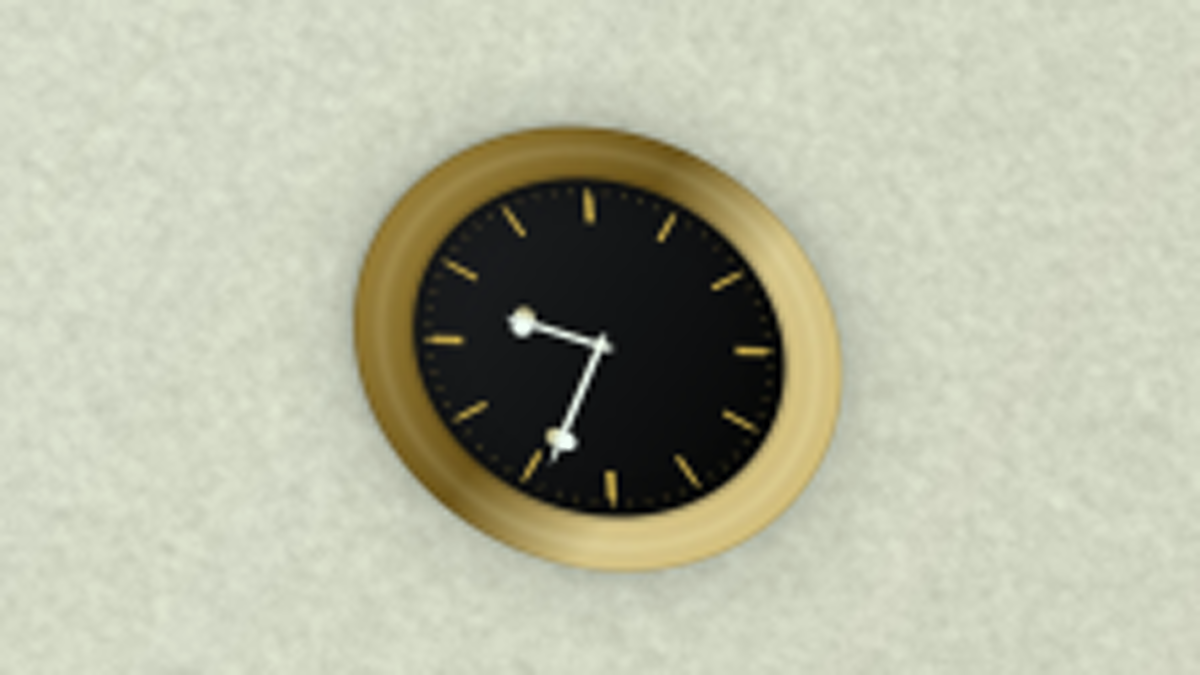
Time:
9.34
